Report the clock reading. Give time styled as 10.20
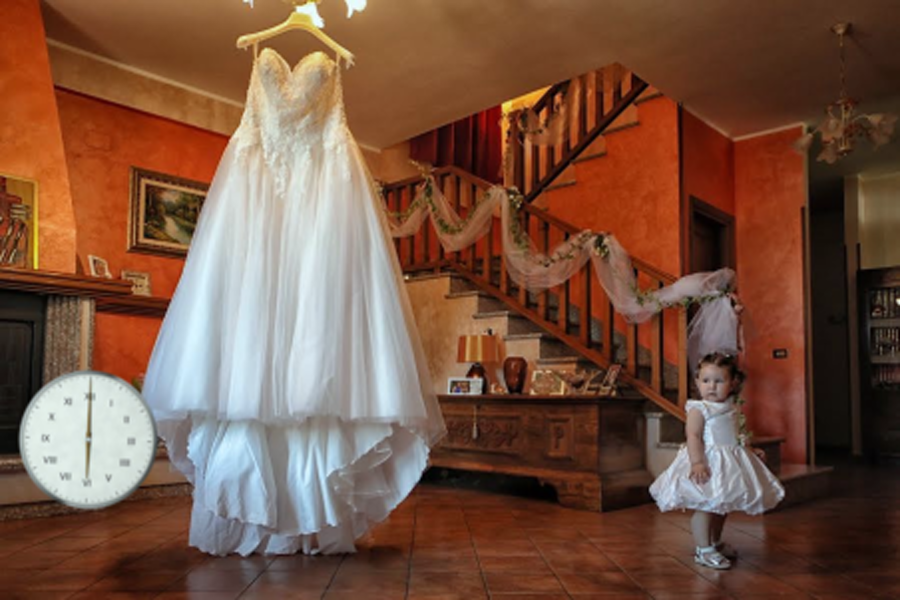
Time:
6.00
